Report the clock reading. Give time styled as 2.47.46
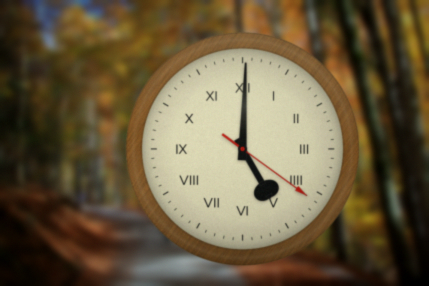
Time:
5.00.21
